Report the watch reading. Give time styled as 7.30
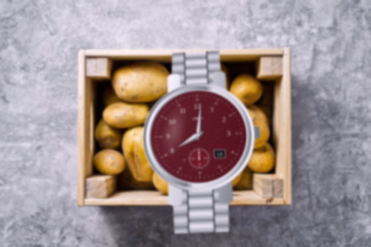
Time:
8.01
